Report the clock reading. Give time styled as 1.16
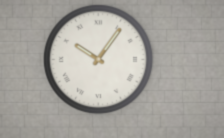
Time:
10.06
